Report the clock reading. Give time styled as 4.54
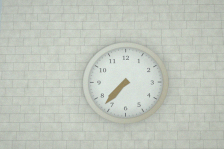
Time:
7.37
